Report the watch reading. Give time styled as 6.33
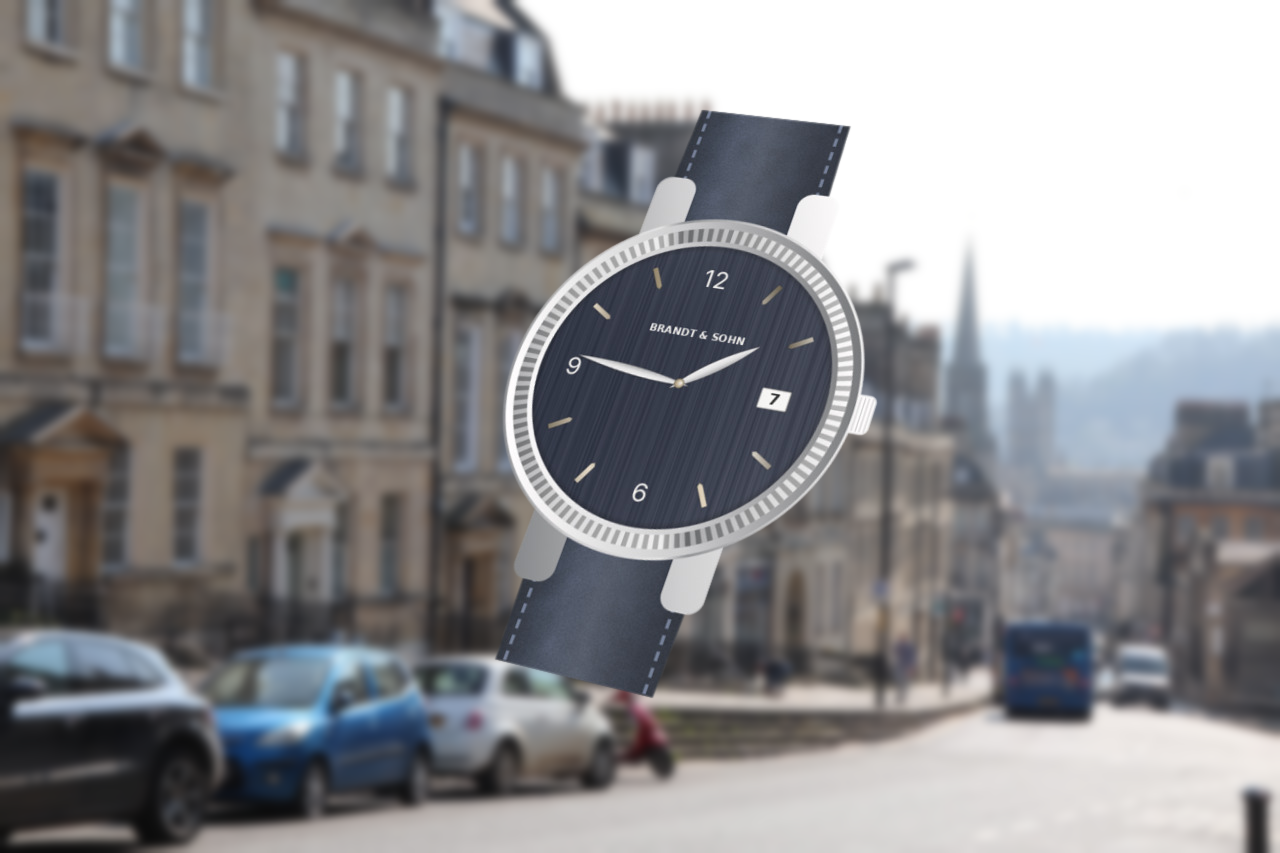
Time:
1.46
